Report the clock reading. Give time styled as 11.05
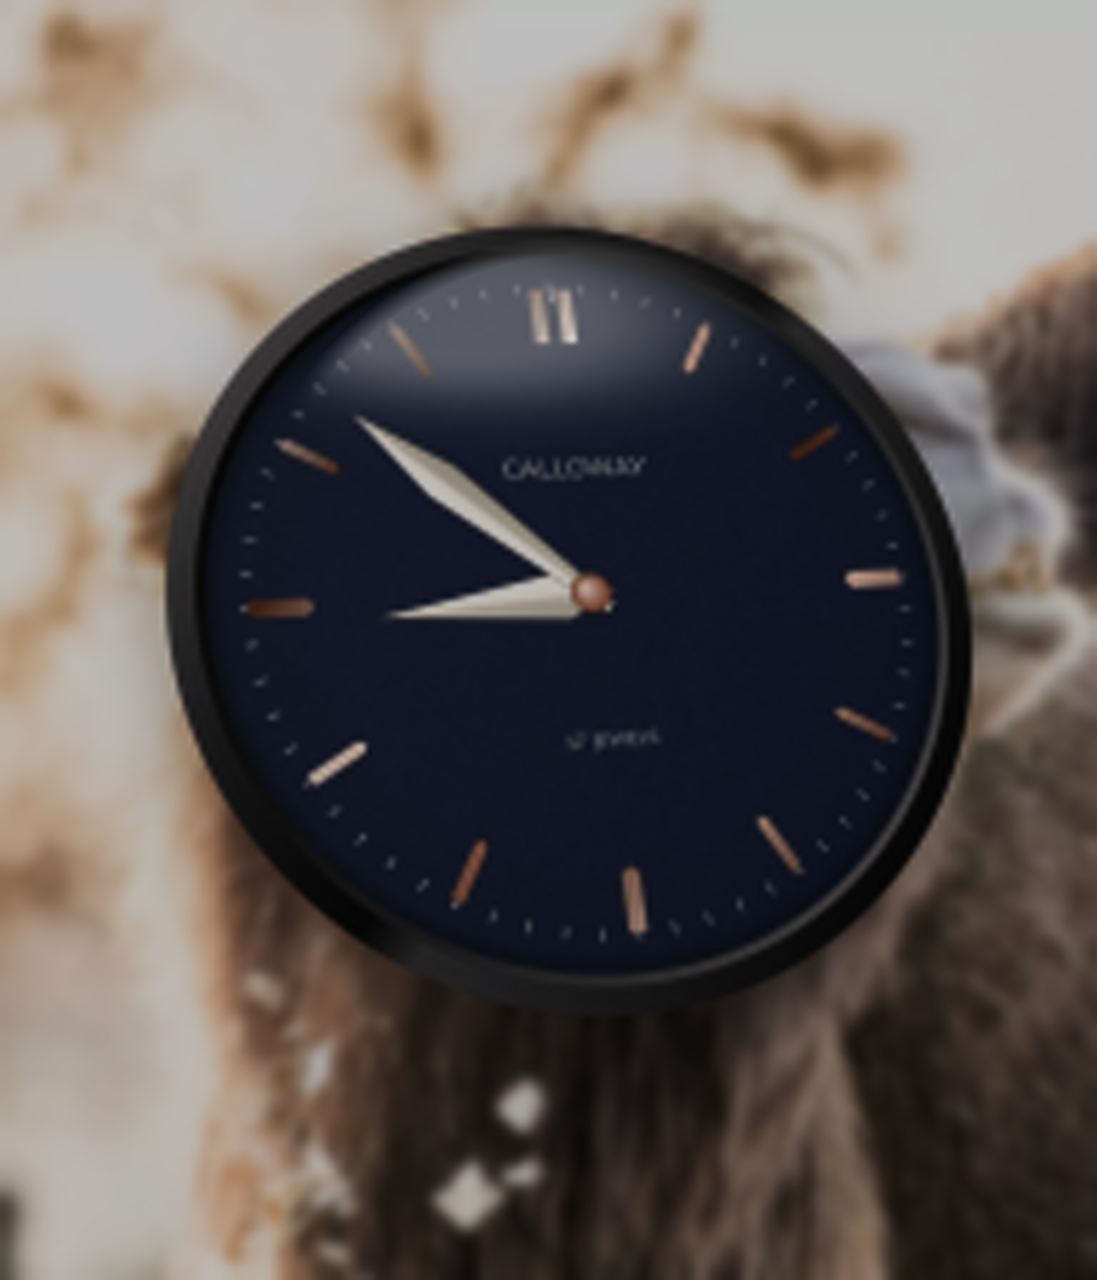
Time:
8.52
